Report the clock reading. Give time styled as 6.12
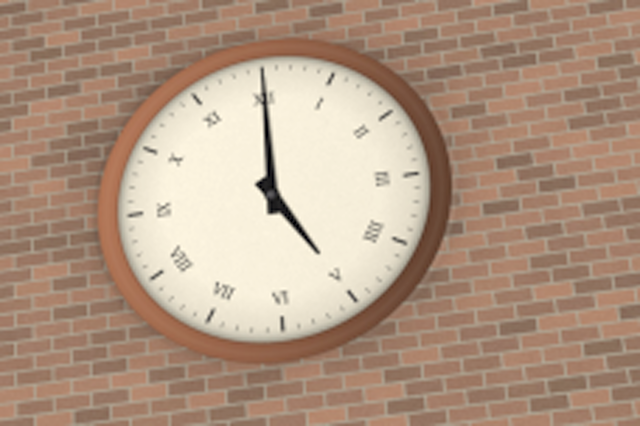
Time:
5.00
